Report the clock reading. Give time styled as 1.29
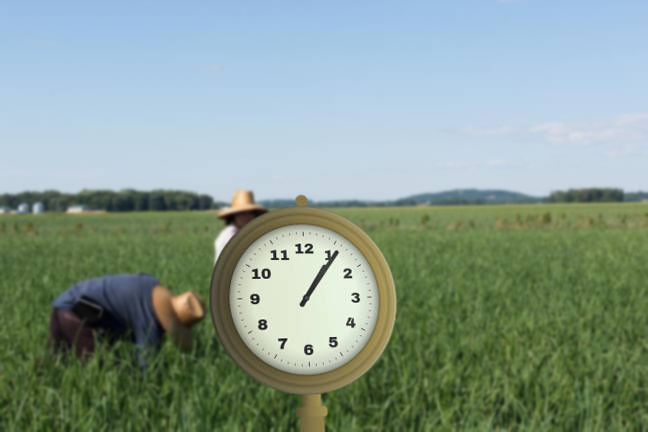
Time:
1.06
